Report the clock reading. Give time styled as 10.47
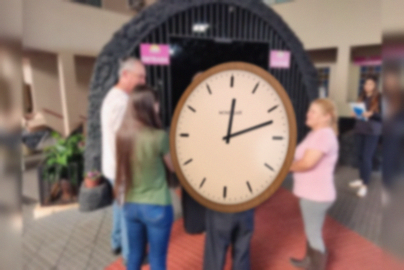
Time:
12.12
